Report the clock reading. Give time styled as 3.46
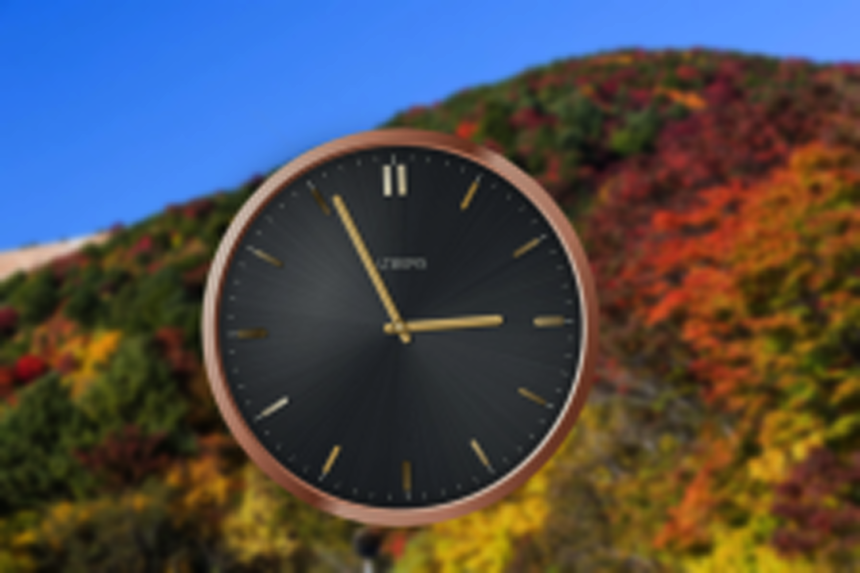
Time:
2.56
